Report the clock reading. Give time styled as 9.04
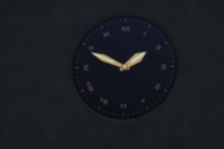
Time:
1.49
